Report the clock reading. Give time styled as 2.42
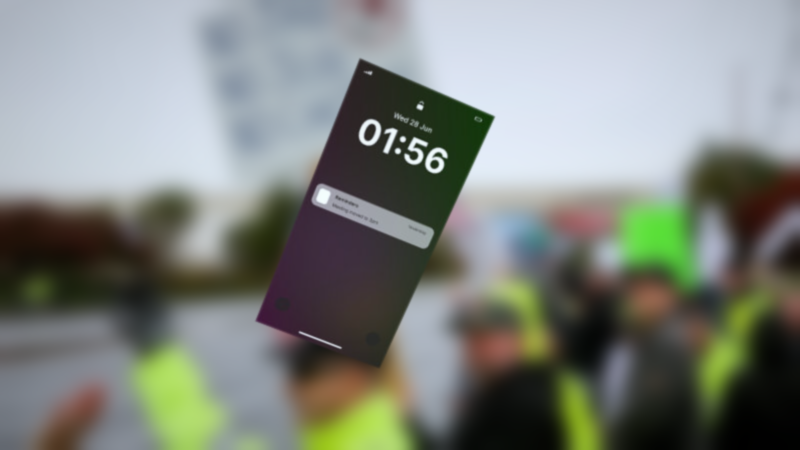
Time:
1.56
